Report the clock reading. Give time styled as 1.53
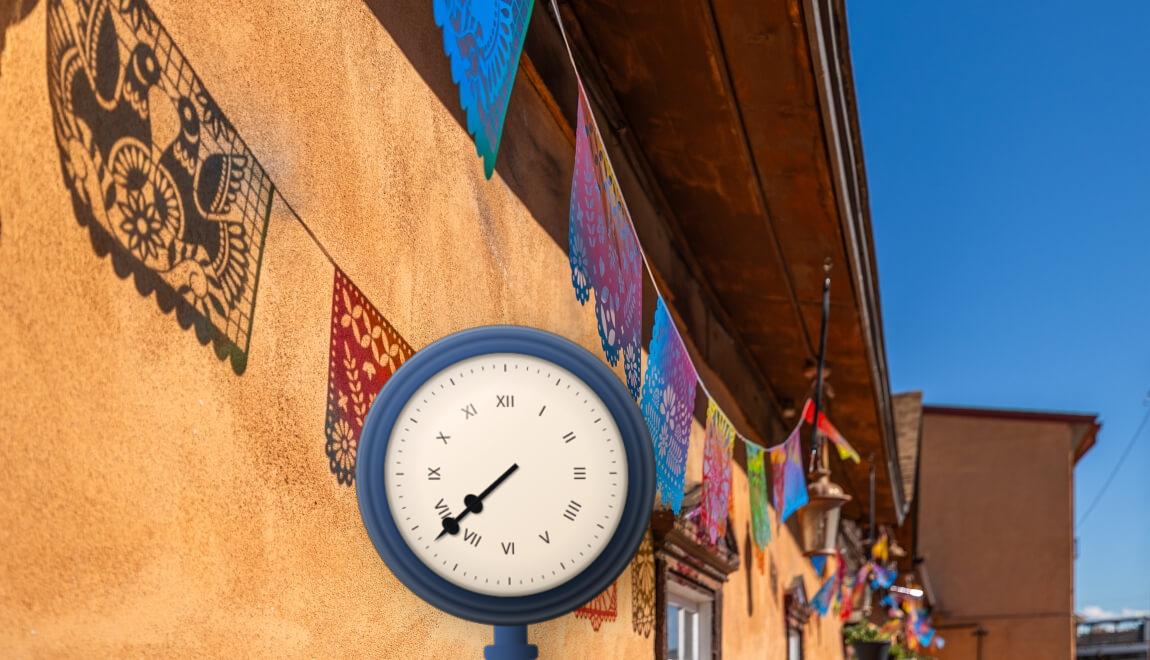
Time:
7.38
